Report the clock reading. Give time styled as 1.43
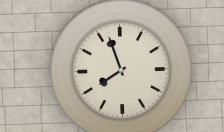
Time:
7.57
